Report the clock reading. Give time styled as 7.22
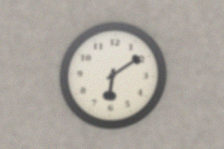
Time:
6.09
